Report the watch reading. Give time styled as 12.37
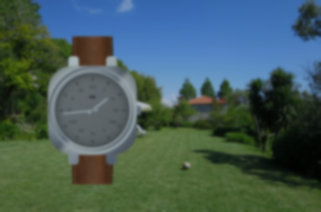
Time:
1.44
